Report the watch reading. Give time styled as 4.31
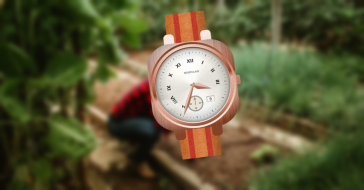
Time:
3.34
